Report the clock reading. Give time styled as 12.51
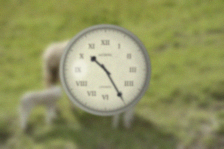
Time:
10.25
